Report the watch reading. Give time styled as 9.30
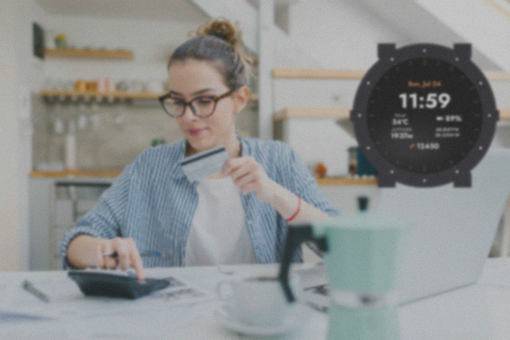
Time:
11.59
